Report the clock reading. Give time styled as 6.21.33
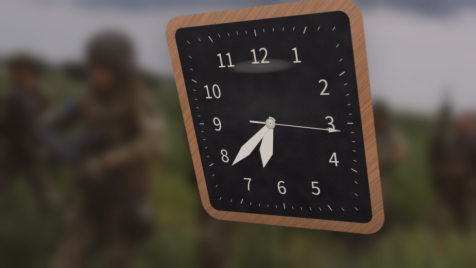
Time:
6.38.16
